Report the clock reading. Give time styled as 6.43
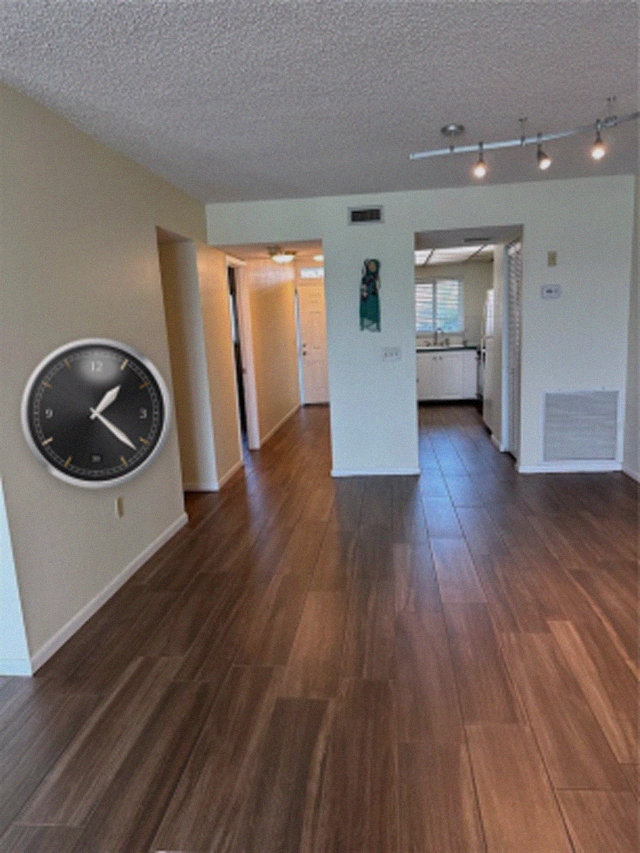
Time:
1.22
